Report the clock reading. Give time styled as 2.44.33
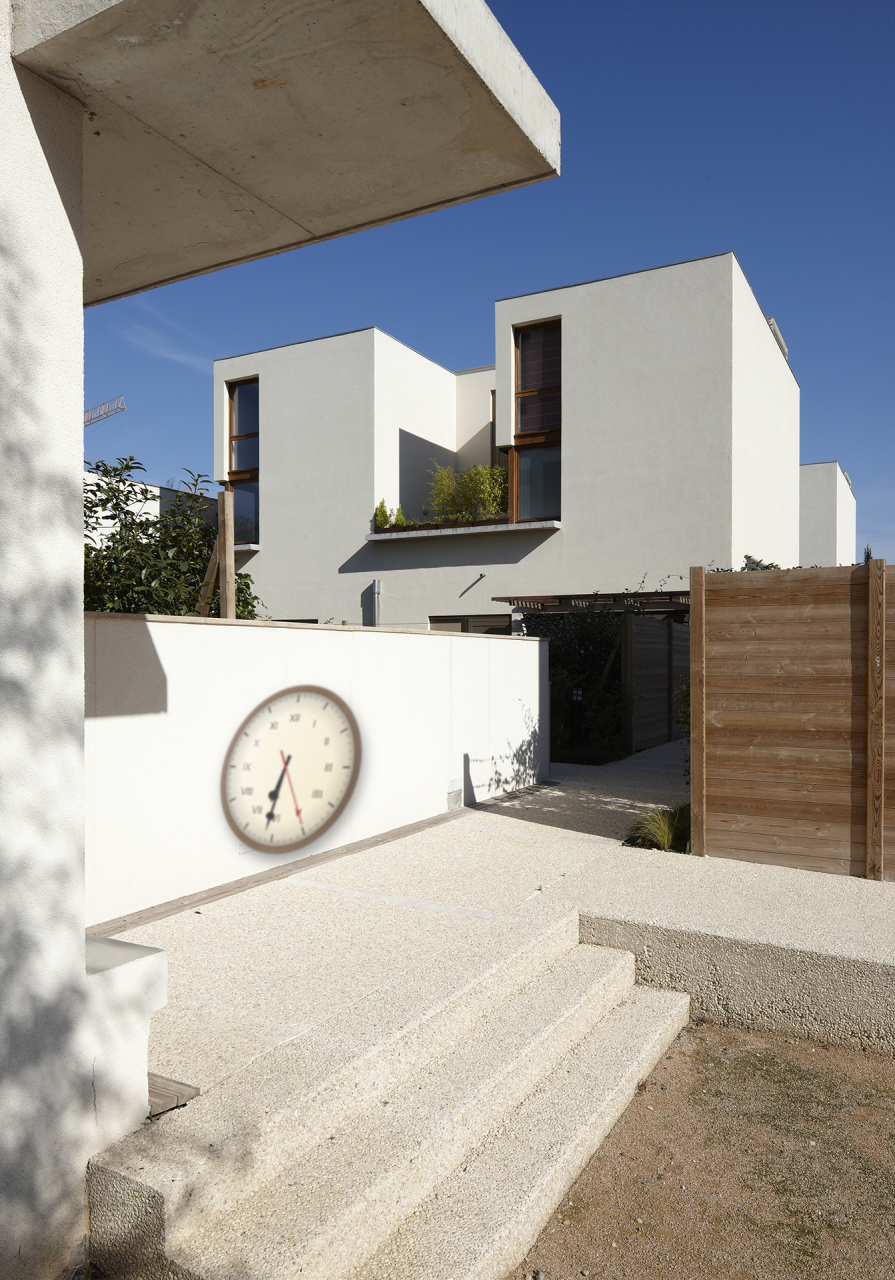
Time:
6.31.25
